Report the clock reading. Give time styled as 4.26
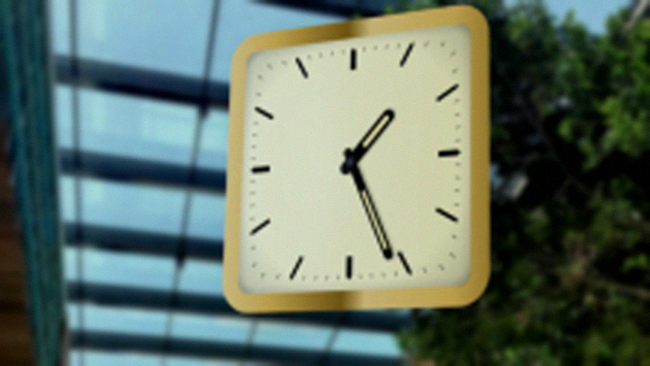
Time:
1.26
